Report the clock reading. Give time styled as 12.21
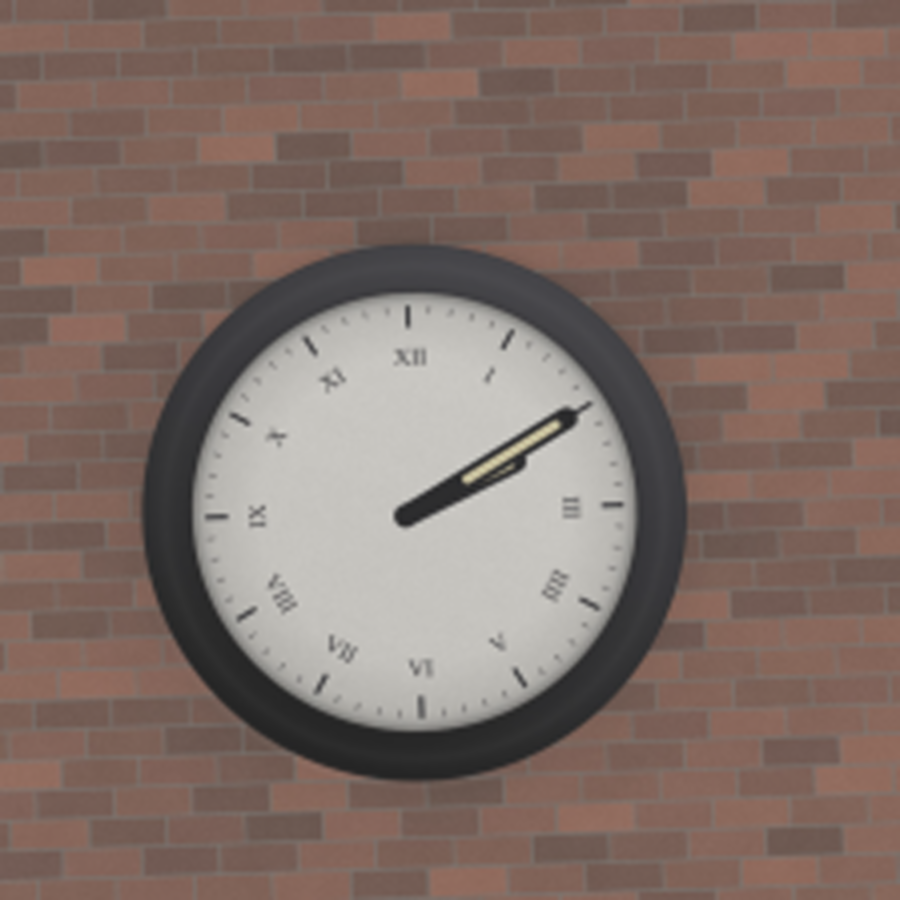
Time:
2.10
